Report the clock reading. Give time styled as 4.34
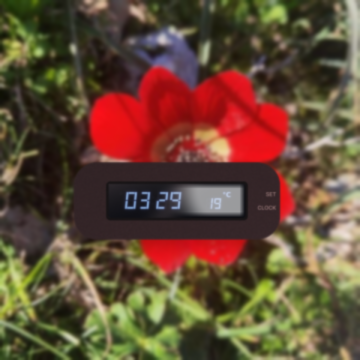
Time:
3.29
